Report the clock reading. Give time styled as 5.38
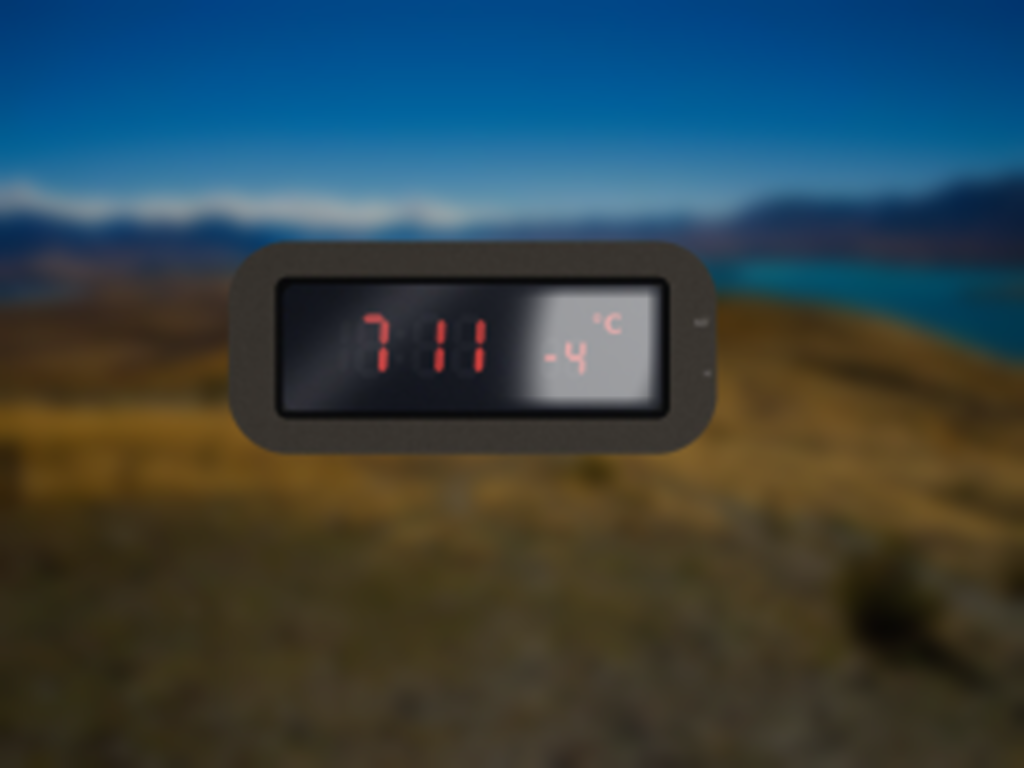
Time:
7.11
